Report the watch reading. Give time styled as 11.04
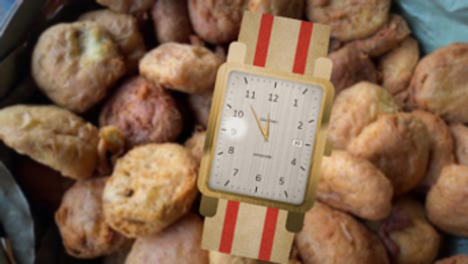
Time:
11.54
